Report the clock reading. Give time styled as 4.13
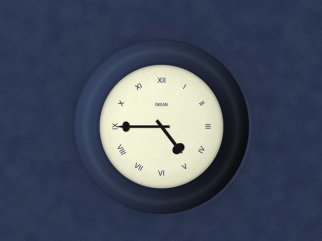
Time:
4.45
